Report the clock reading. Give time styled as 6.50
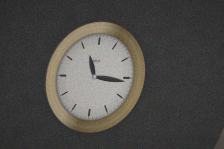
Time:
11.16
